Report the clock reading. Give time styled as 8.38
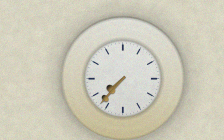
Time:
7.37
